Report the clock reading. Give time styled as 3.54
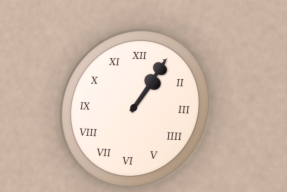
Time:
1.05
